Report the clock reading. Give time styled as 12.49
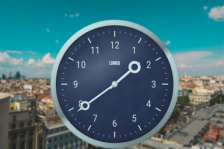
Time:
1.39
